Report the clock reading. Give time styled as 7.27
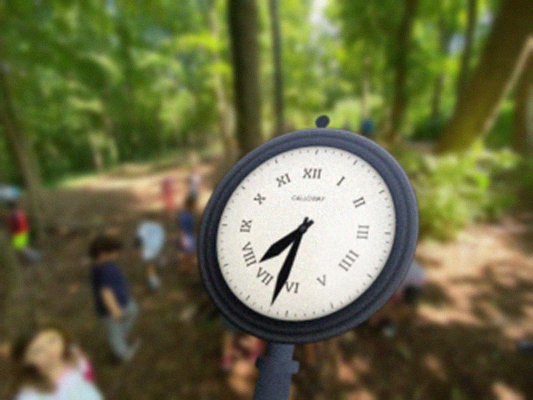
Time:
7.32
